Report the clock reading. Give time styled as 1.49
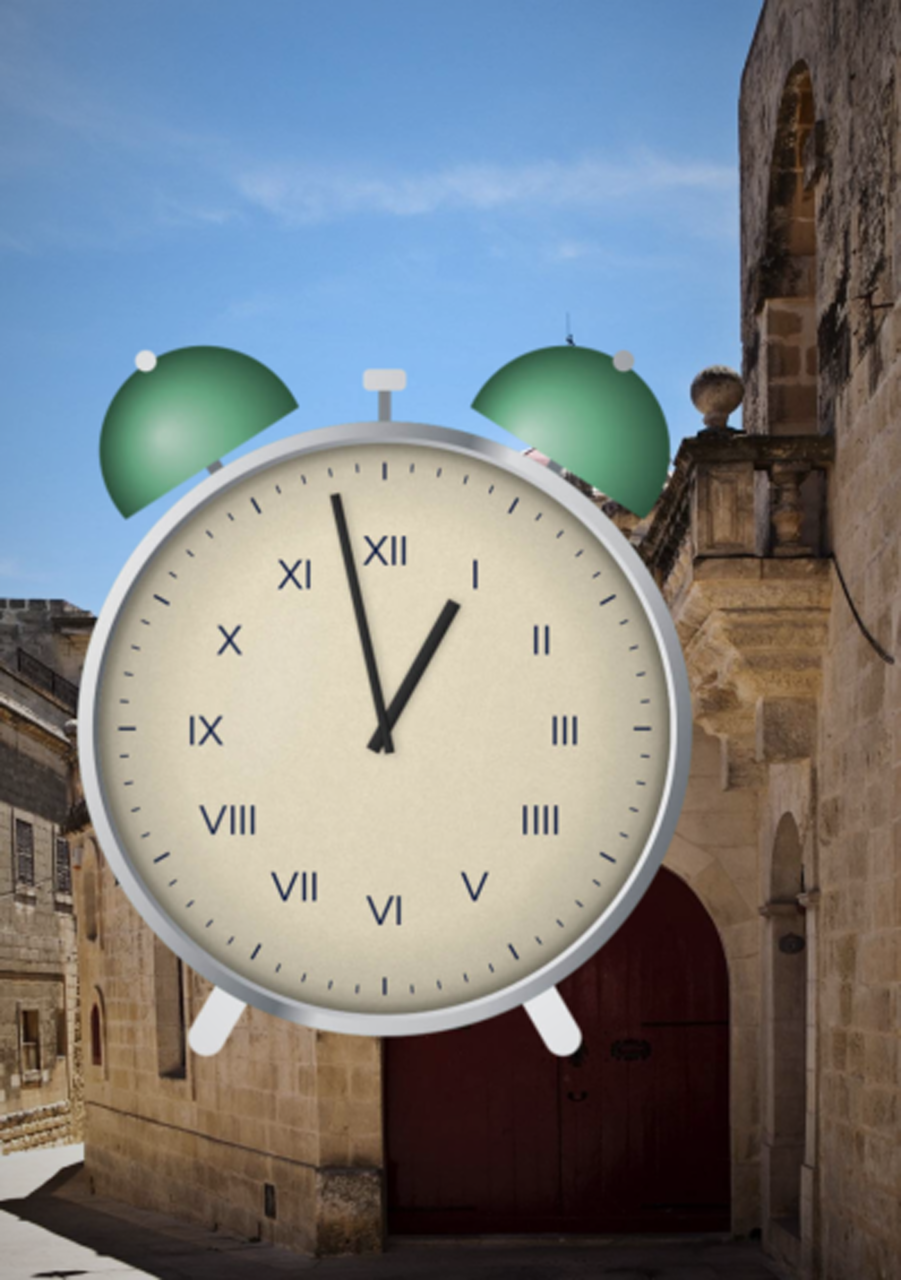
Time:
12.58
